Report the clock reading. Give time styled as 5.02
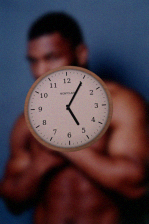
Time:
5.05
